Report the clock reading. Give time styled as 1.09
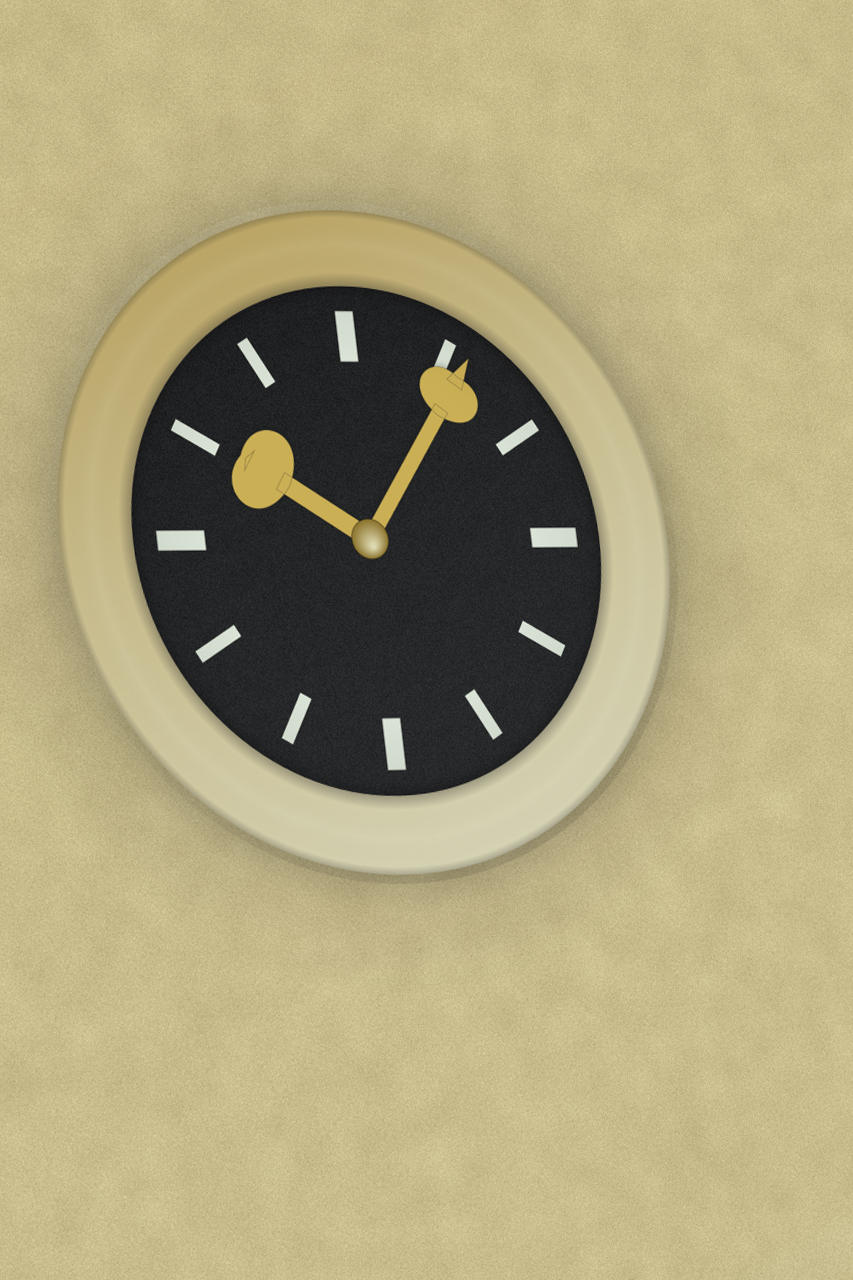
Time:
10.06
